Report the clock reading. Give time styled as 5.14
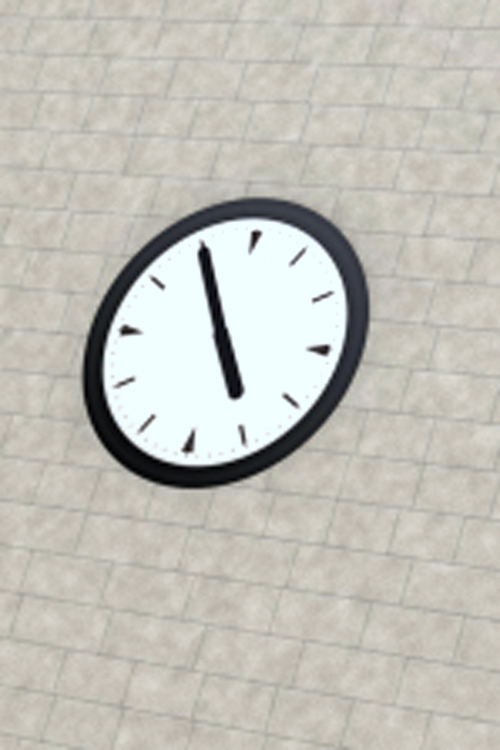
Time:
4.55
